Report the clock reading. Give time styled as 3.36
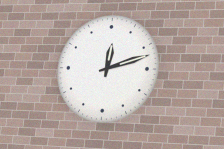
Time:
12.12
